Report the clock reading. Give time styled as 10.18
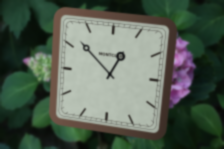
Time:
12.52
